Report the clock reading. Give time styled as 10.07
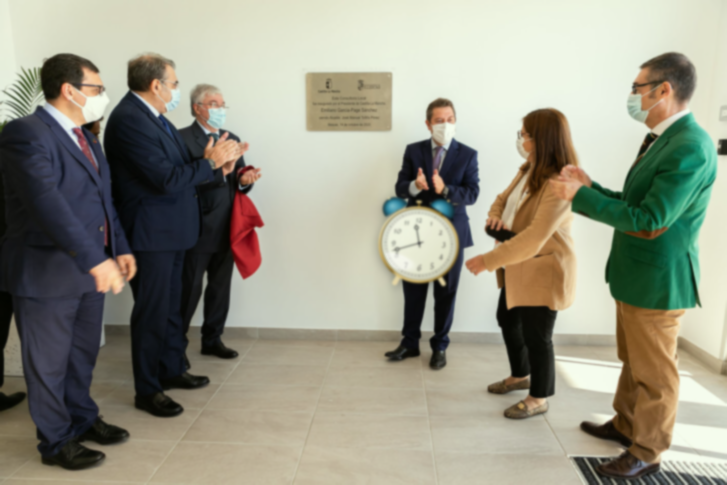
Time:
11.42
